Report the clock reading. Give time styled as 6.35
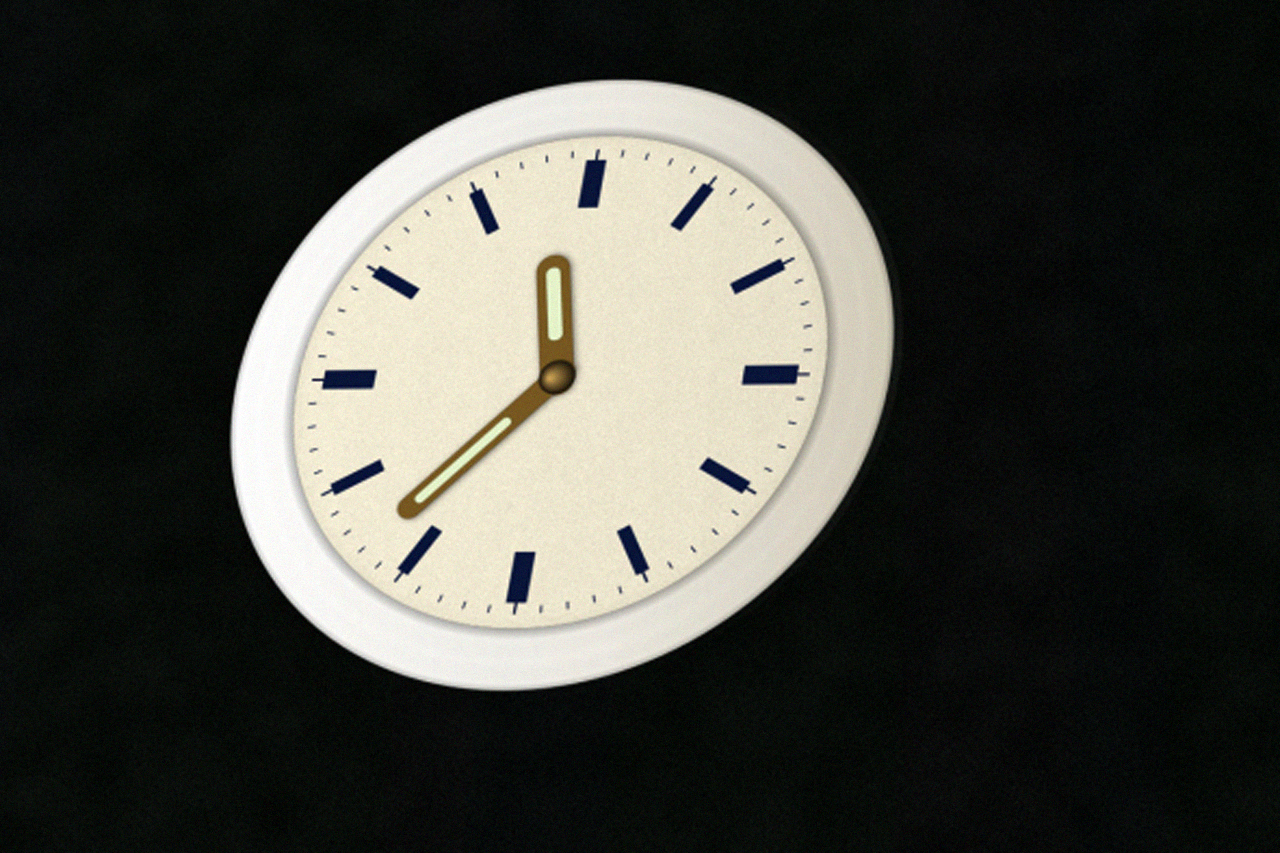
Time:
11.37
